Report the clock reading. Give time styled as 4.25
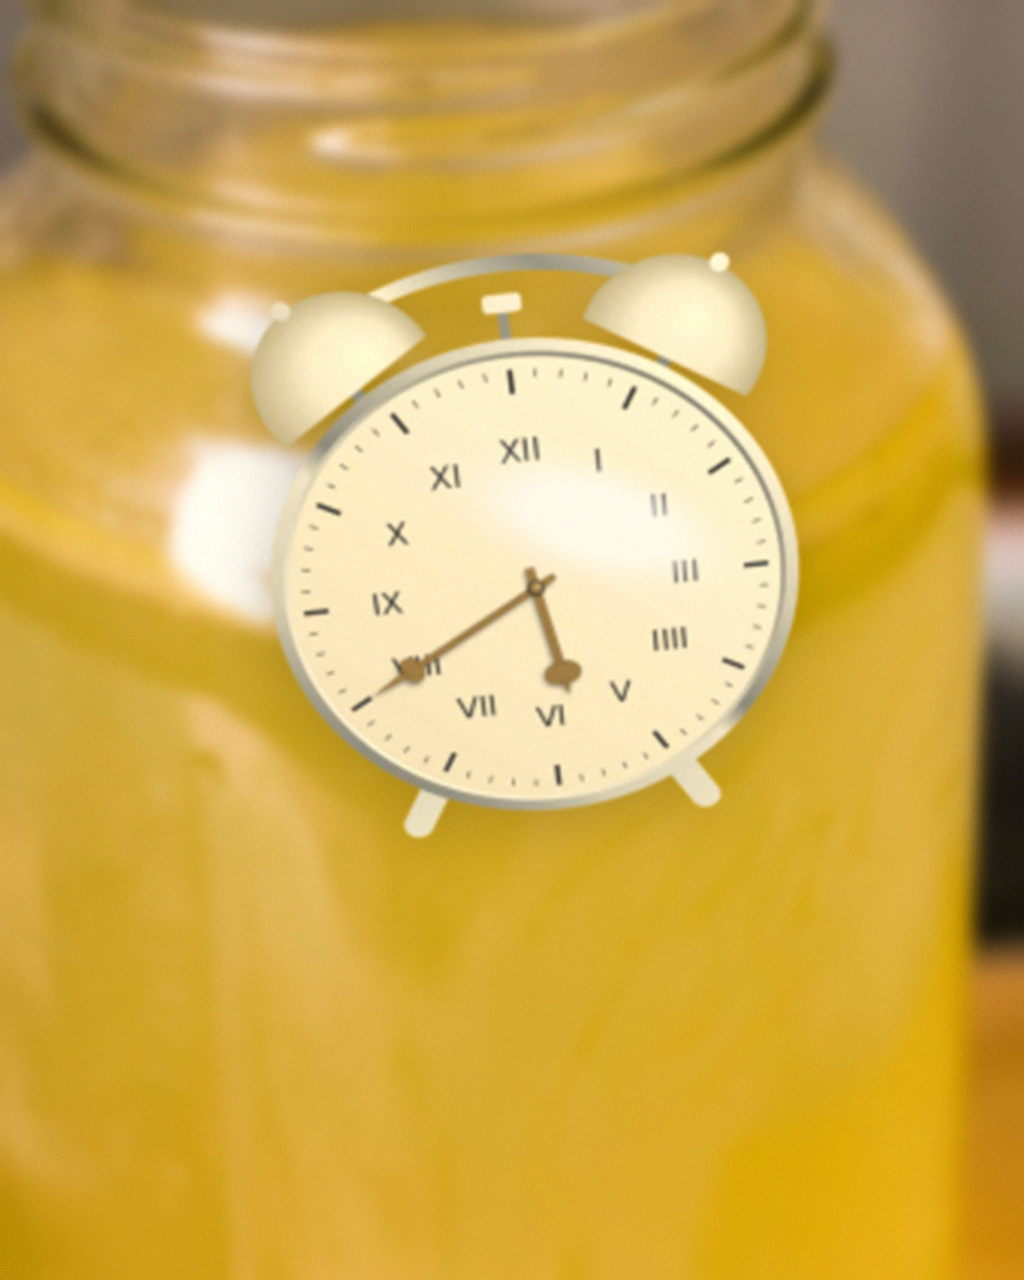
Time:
5.40
